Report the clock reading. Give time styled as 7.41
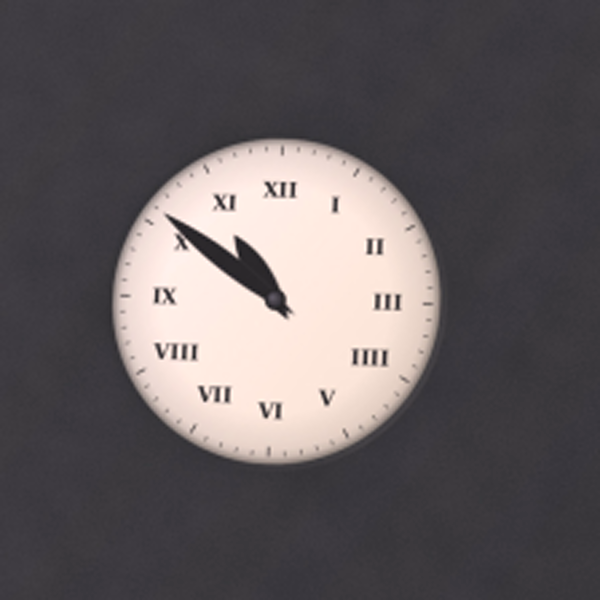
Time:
10.51
